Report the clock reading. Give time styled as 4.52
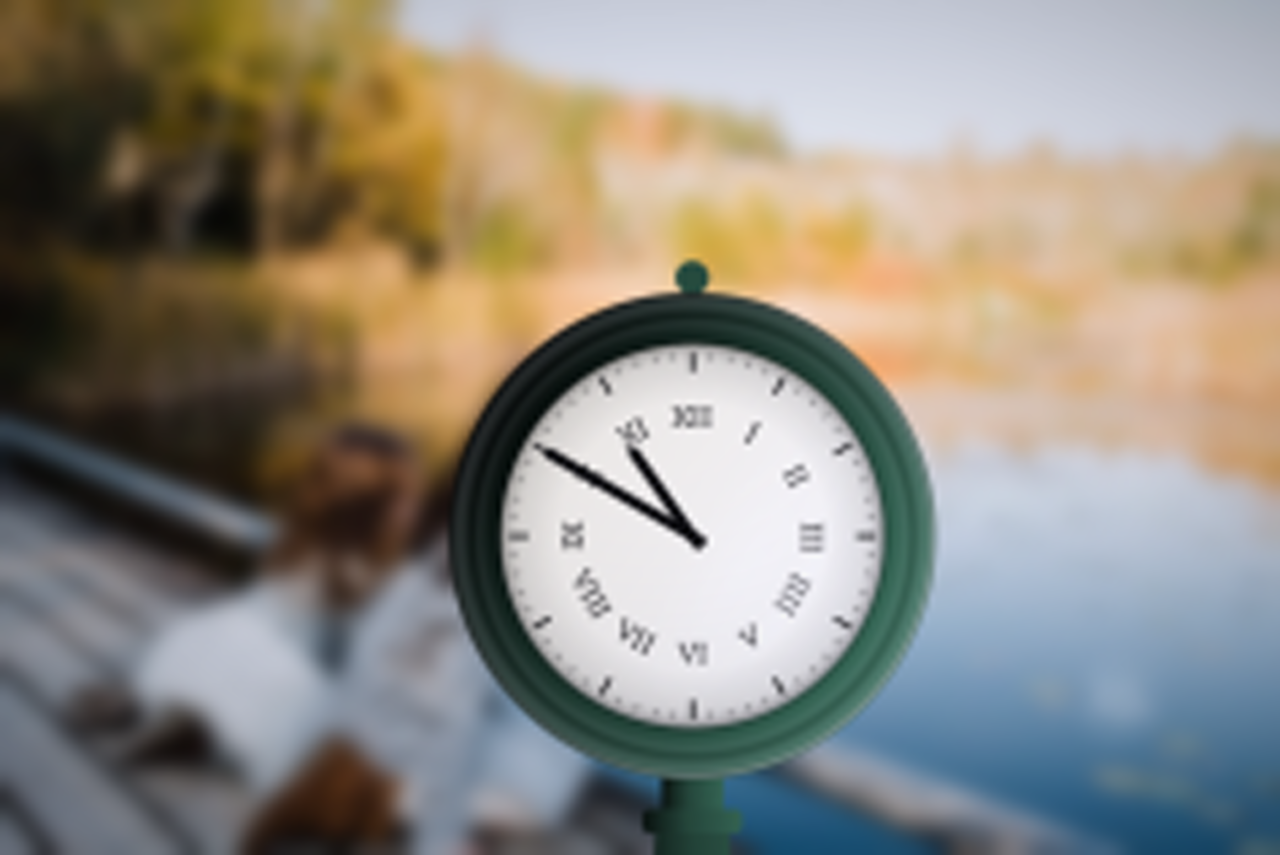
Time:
10.50
